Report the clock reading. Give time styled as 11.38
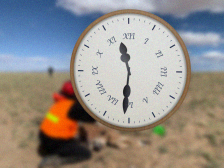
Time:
11.31
